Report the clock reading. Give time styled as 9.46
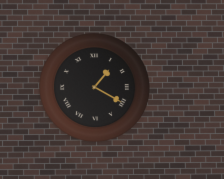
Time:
1.20
